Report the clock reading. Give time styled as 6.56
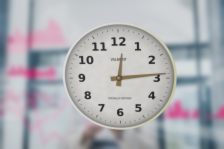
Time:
12.14
